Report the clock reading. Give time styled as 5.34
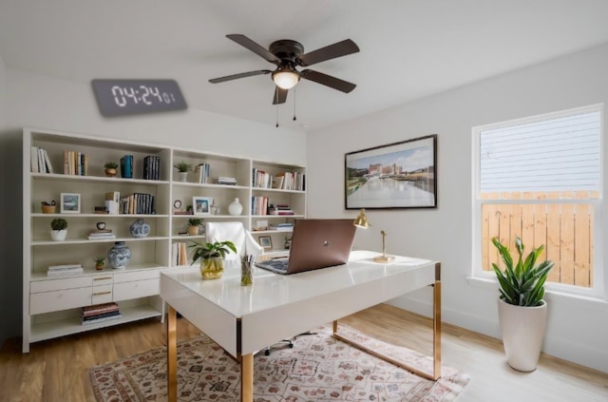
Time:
4.24
